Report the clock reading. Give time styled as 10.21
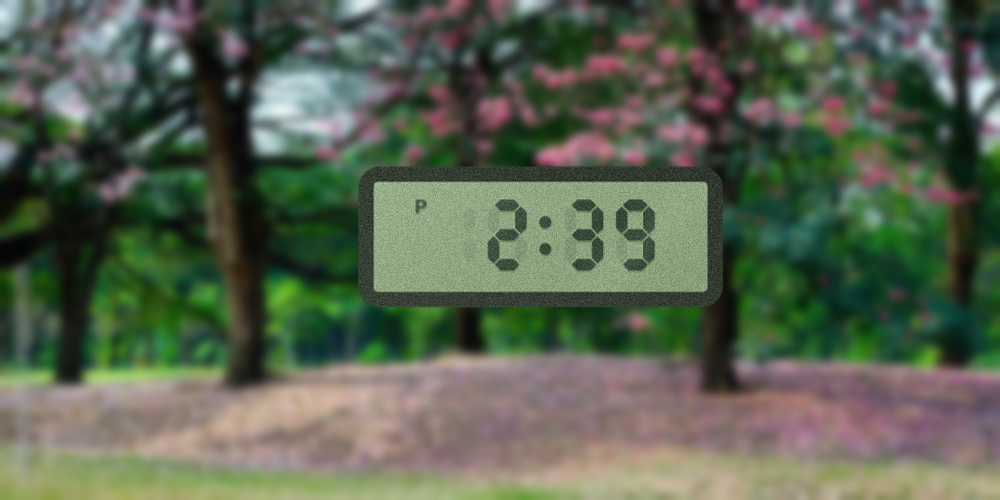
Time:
2.39
